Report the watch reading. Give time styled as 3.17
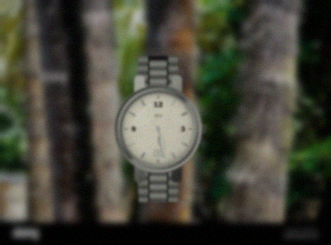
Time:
5.28
